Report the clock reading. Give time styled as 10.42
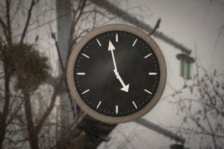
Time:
4.58
